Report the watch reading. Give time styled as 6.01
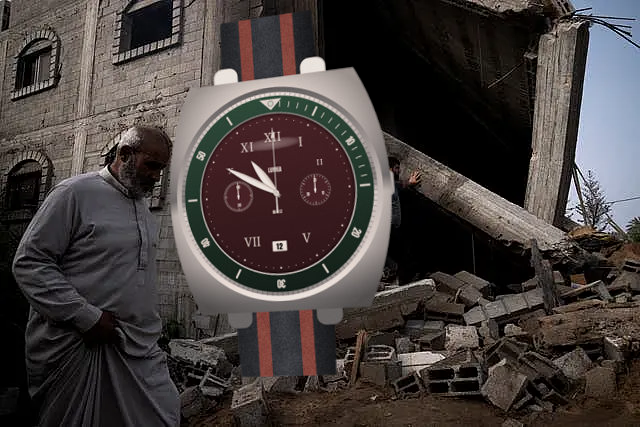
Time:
10.50
